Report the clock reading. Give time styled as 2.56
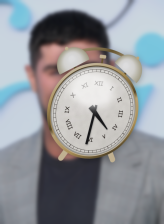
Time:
4.31
